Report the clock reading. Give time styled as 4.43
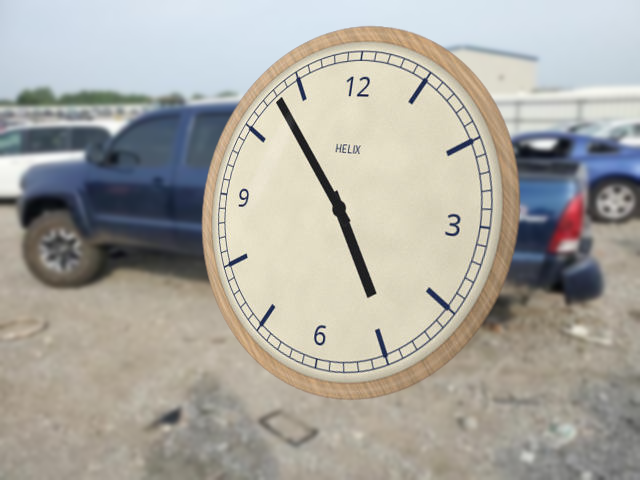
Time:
4.53
